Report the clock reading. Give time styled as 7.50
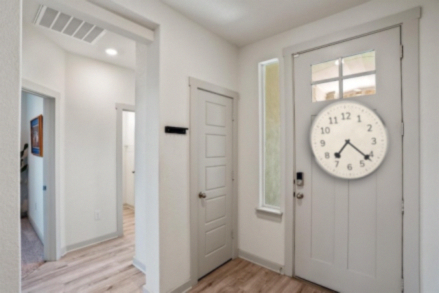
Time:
7.22
